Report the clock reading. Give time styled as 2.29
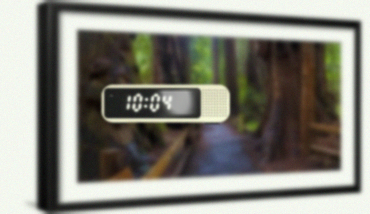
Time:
10.04
